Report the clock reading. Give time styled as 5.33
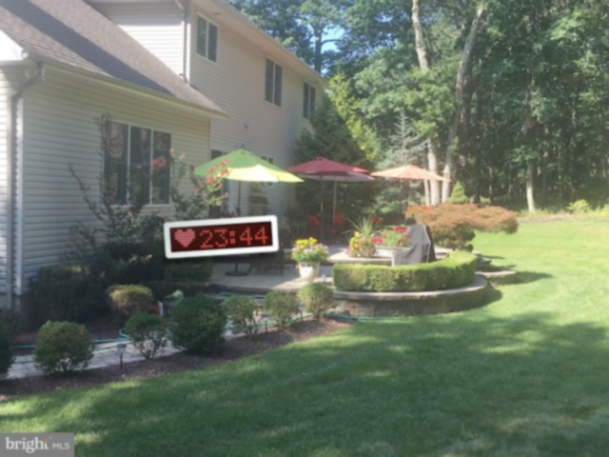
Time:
23.44
